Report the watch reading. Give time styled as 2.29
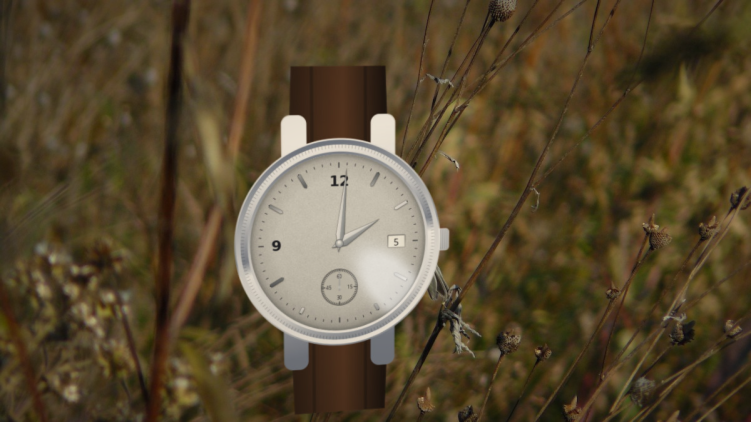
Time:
2.01
